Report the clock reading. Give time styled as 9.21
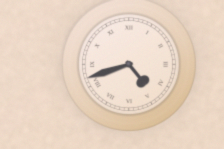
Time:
4.42
